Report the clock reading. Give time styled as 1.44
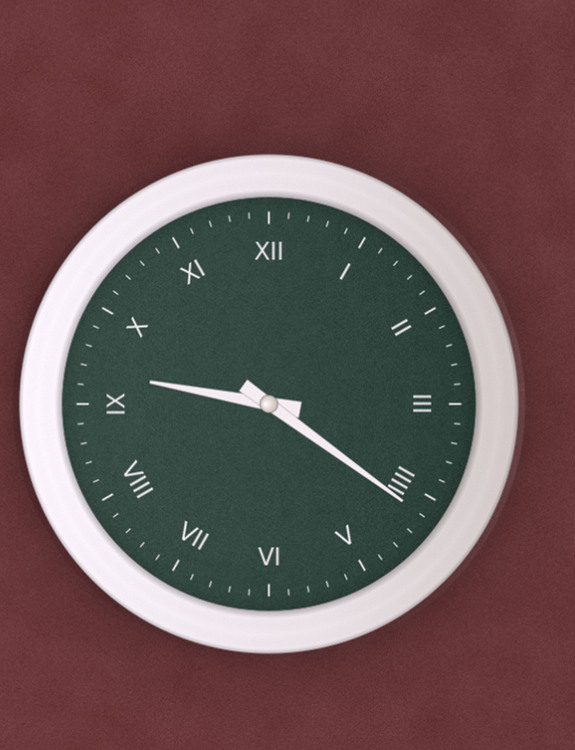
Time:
9.21
